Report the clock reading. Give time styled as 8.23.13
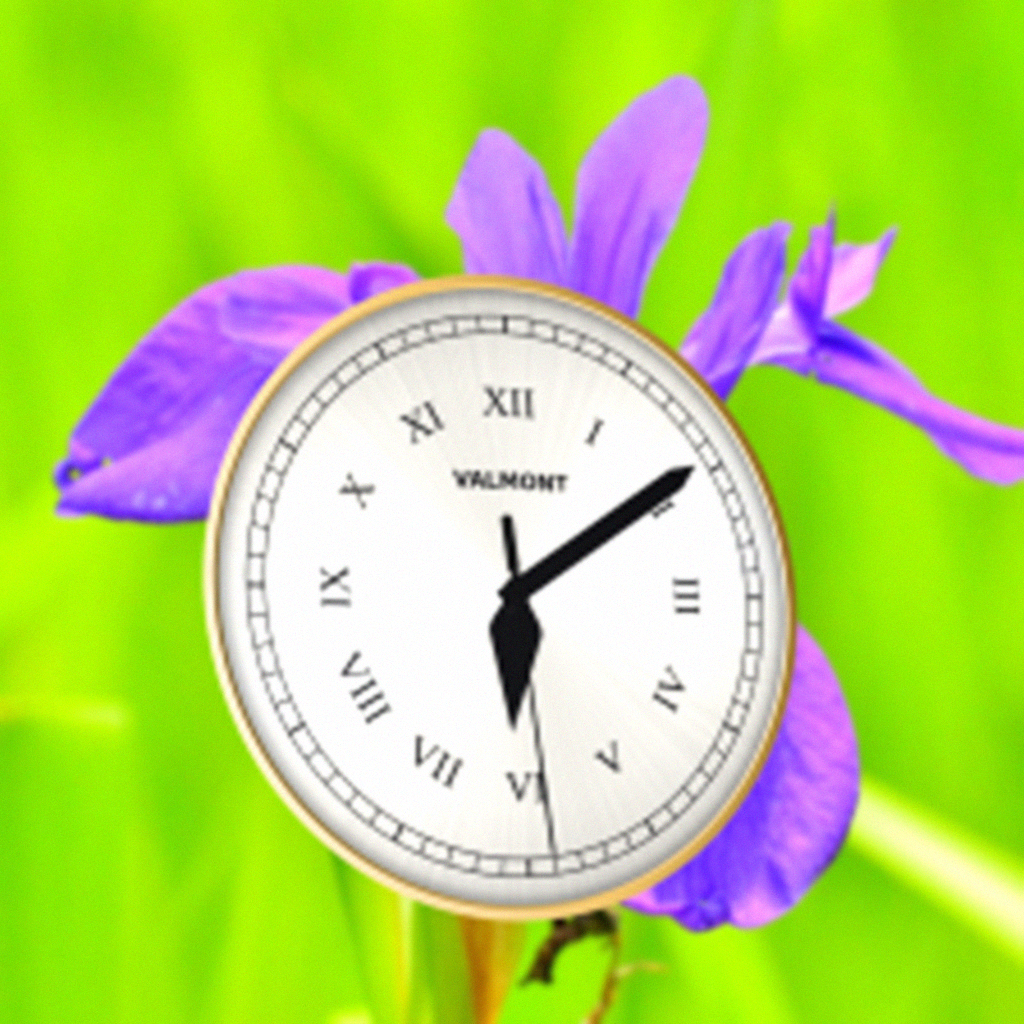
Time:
6.09.29
